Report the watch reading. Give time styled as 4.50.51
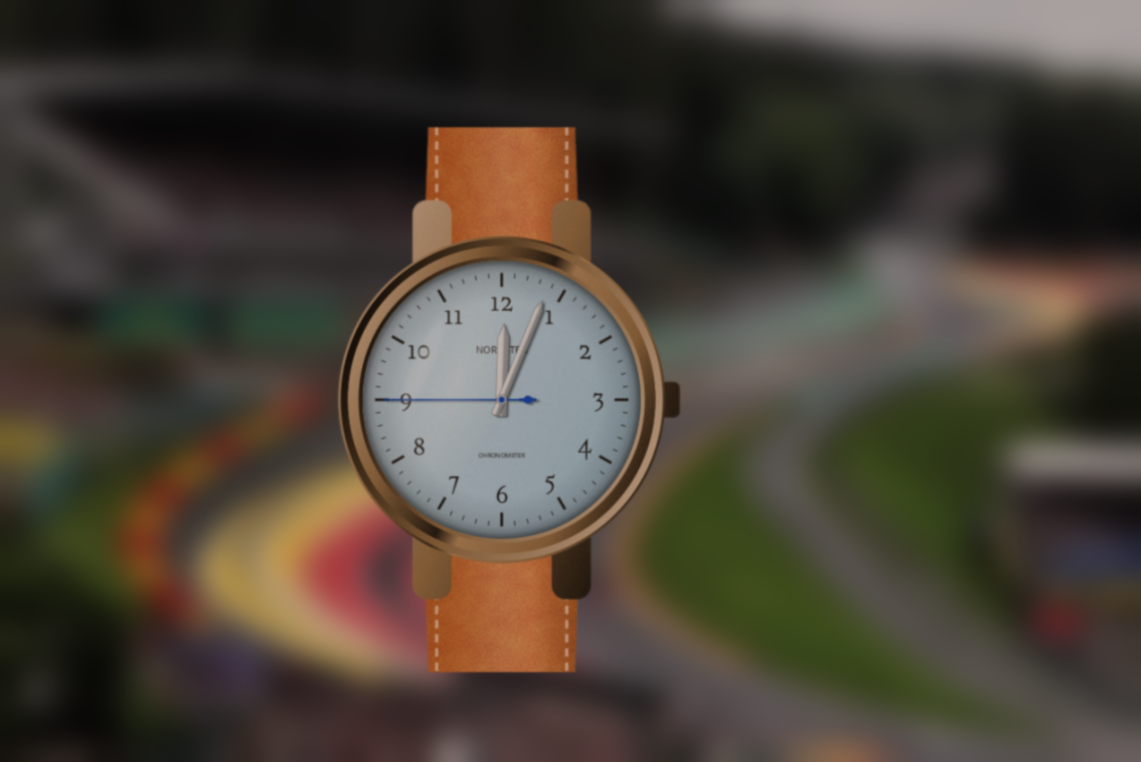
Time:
12.03.45
